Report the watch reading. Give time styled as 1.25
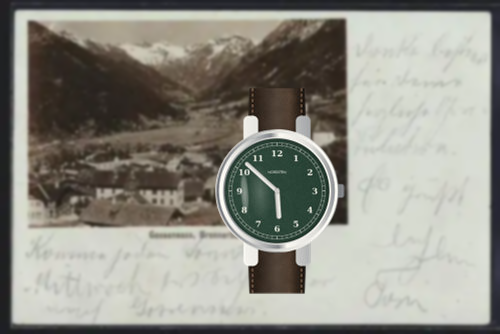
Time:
5.52
